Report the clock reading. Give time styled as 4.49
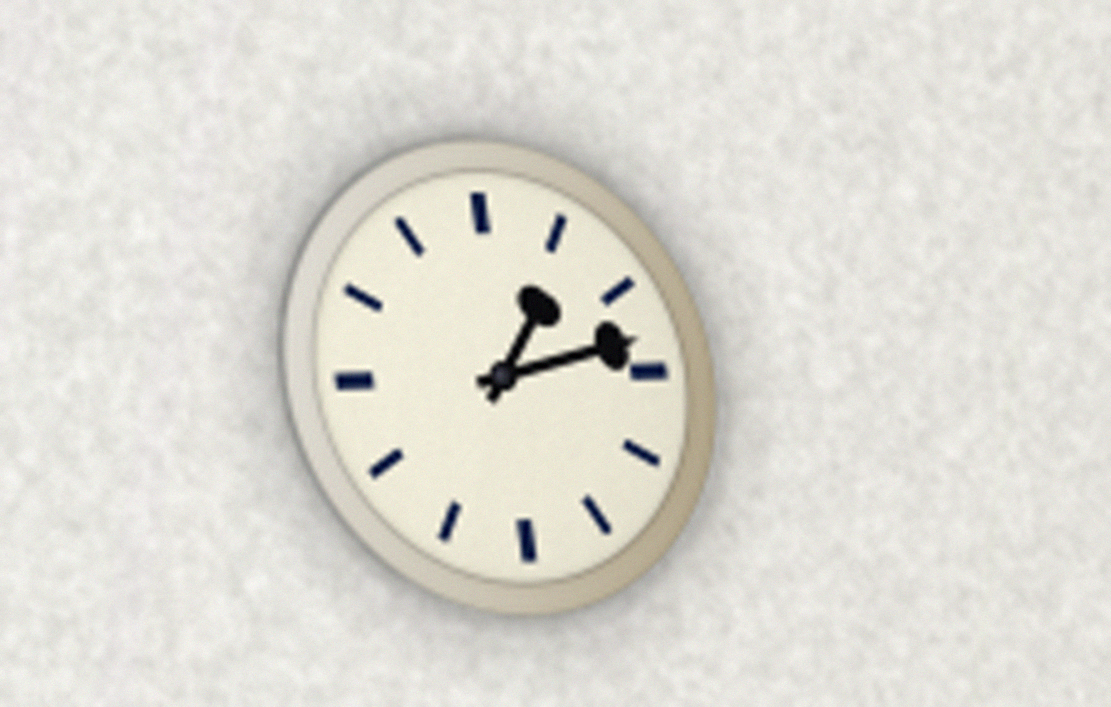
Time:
1.13
